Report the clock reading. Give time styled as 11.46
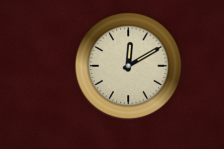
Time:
12.10
